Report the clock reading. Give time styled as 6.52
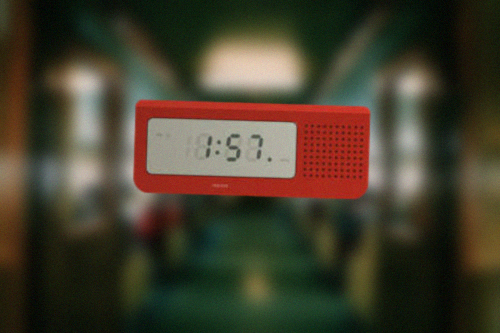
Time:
1.57
